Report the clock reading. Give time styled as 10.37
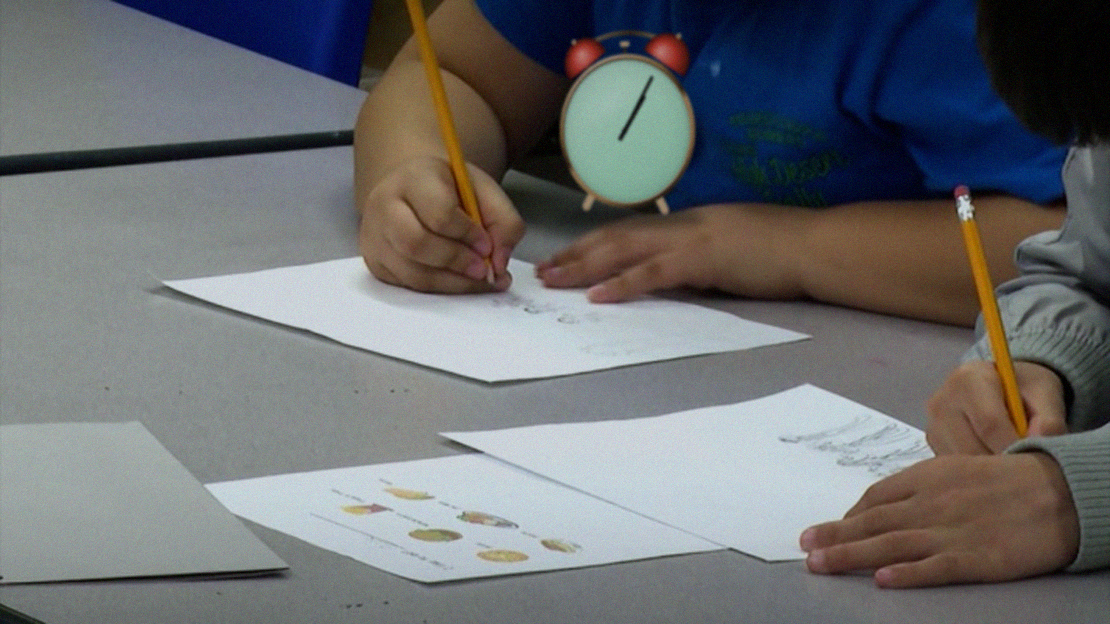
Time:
1.05
